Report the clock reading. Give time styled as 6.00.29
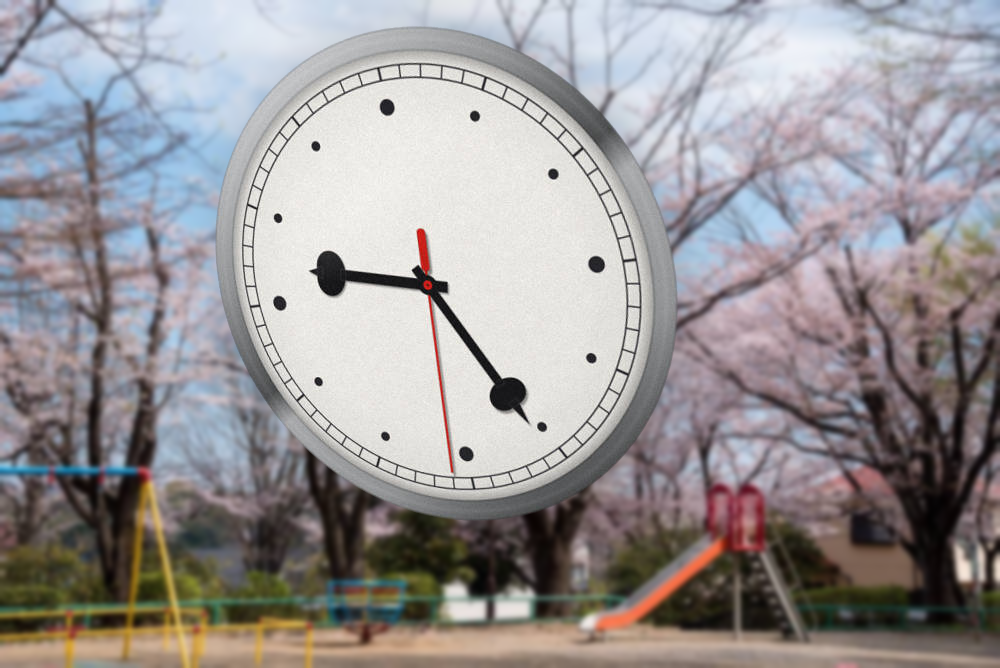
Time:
9.25.31
